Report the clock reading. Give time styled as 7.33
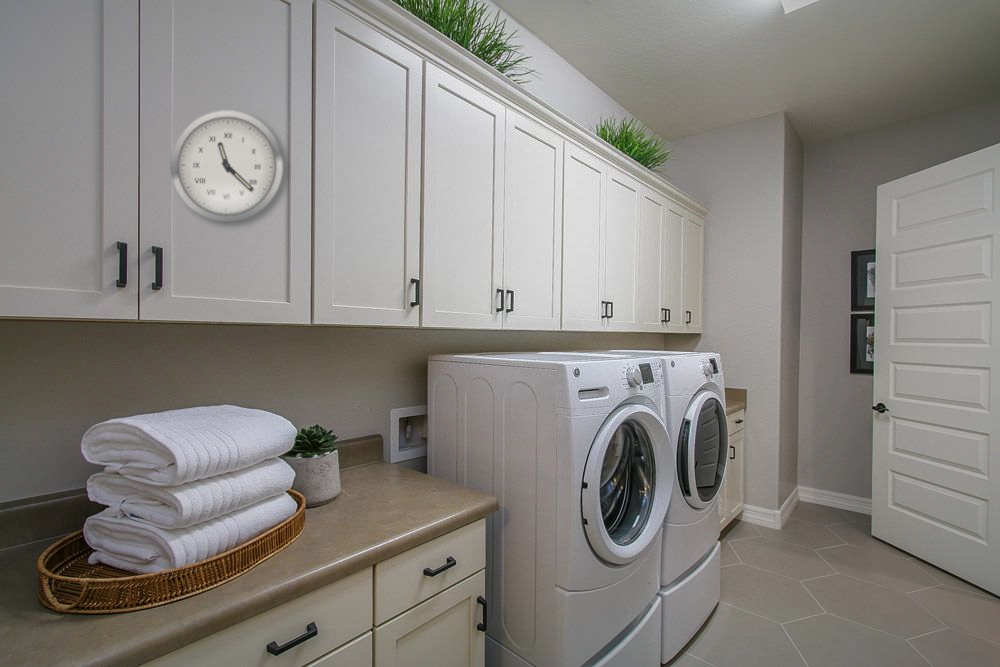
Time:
11.22
